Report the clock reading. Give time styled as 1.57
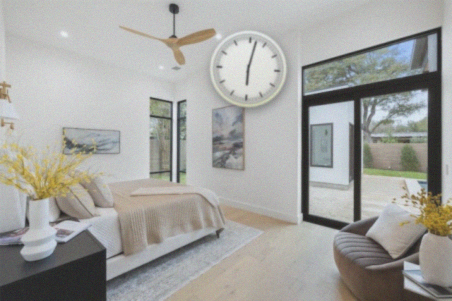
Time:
6.02
